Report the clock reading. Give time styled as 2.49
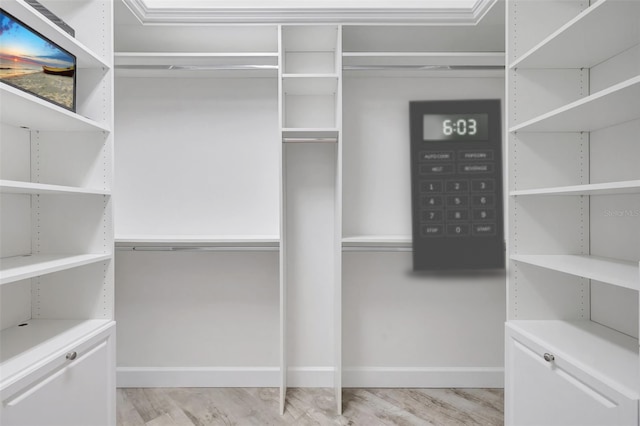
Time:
6.03
